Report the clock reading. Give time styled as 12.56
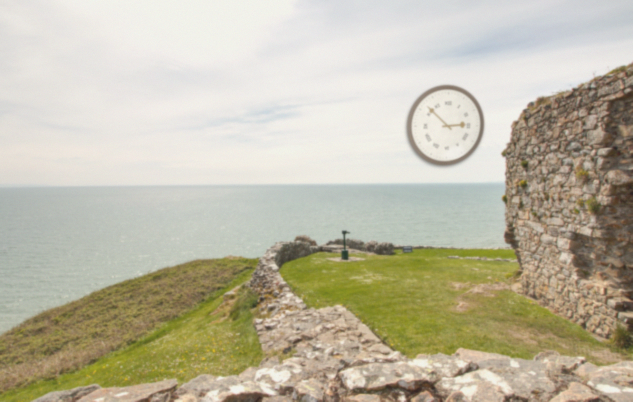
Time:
2.52
